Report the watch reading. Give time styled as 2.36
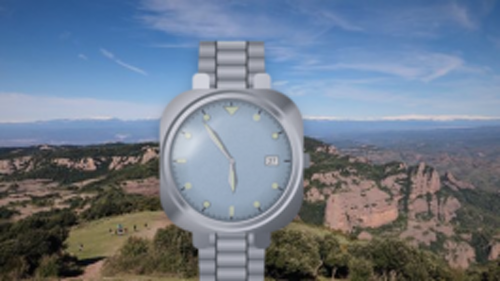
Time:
5.54
